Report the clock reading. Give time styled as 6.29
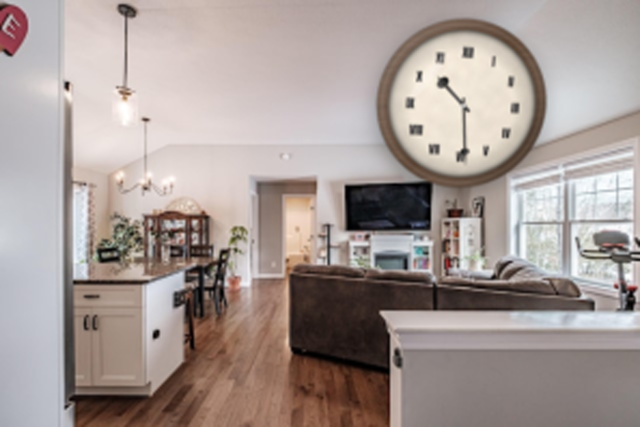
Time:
10.29
